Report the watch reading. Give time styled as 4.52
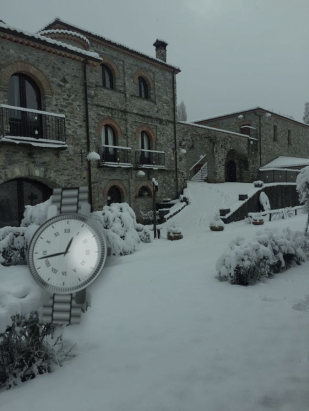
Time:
12.43
